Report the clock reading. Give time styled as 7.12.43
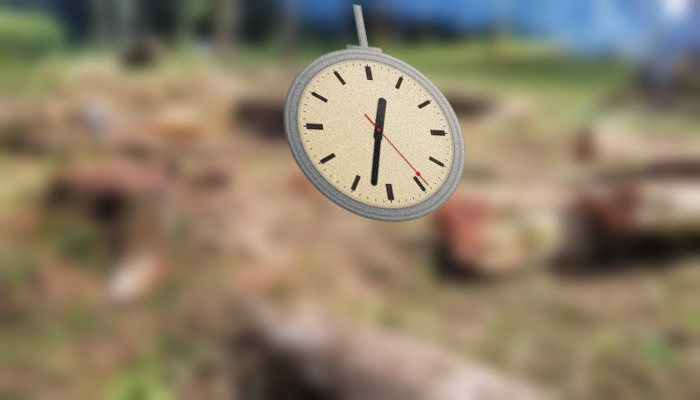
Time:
12.32.24
